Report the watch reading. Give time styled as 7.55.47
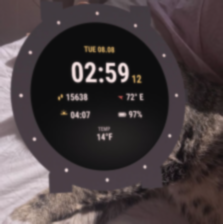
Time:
2.59.12
